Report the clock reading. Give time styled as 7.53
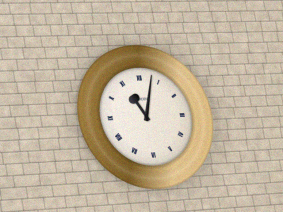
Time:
11.03
